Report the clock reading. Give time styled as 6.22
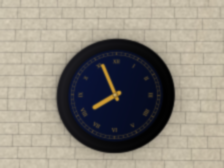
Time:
7.56
